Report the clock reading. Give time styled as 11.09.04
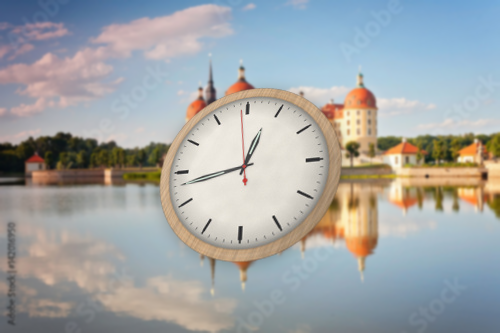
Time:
12.42.59
